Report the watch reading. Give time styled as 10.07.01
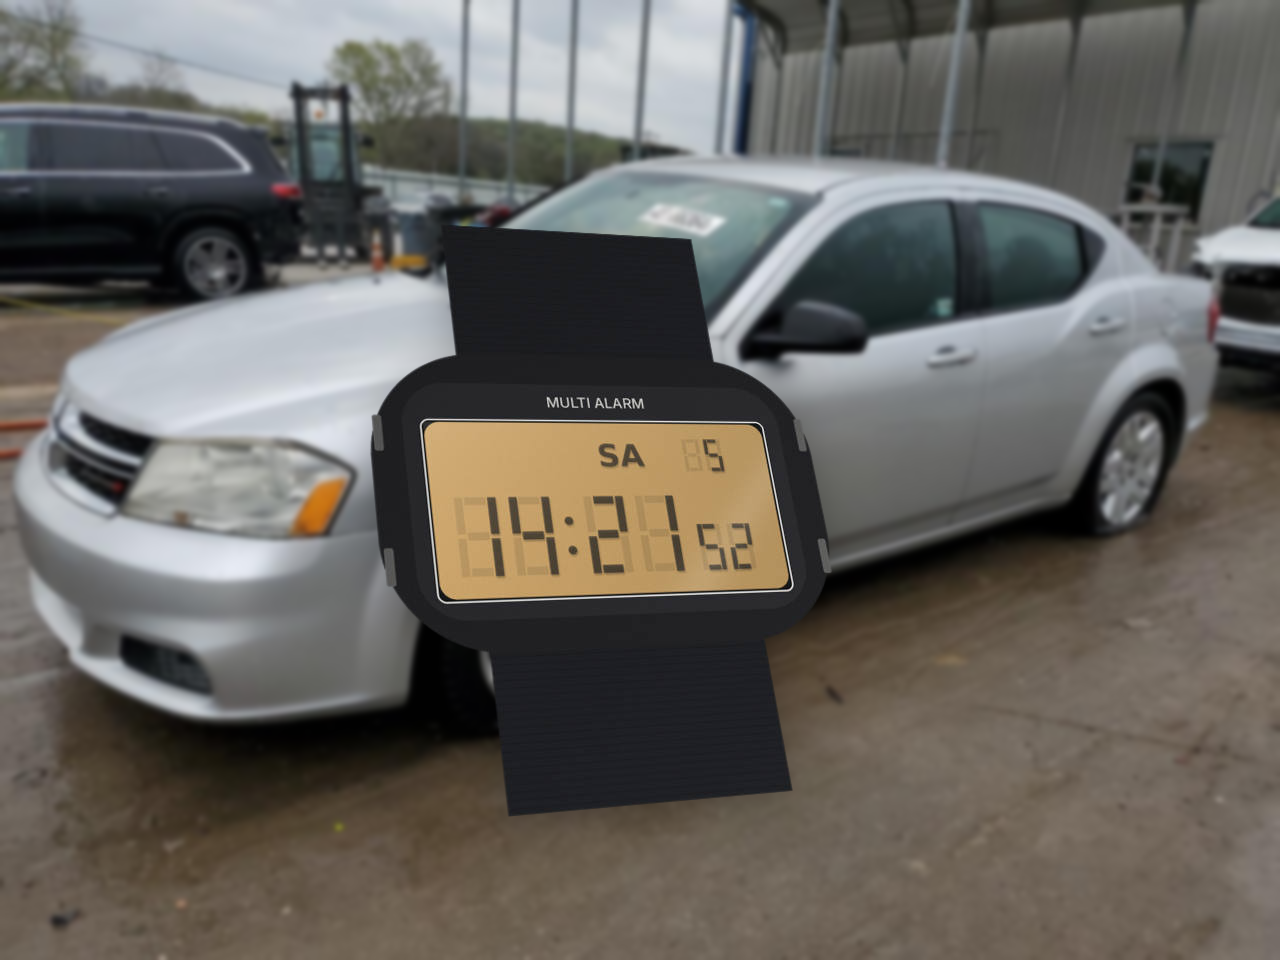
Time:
14.21.52
